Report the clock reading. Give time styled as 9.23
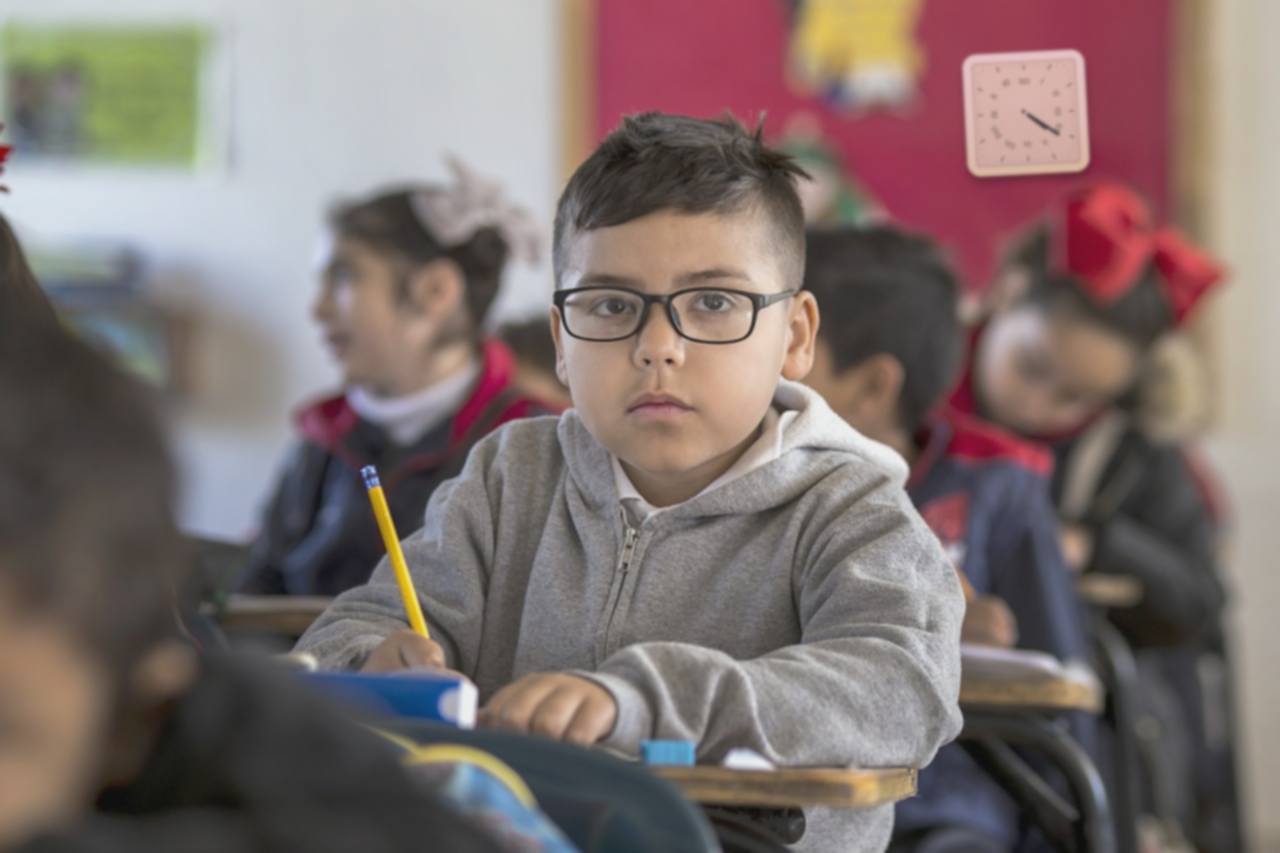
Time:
4.21
